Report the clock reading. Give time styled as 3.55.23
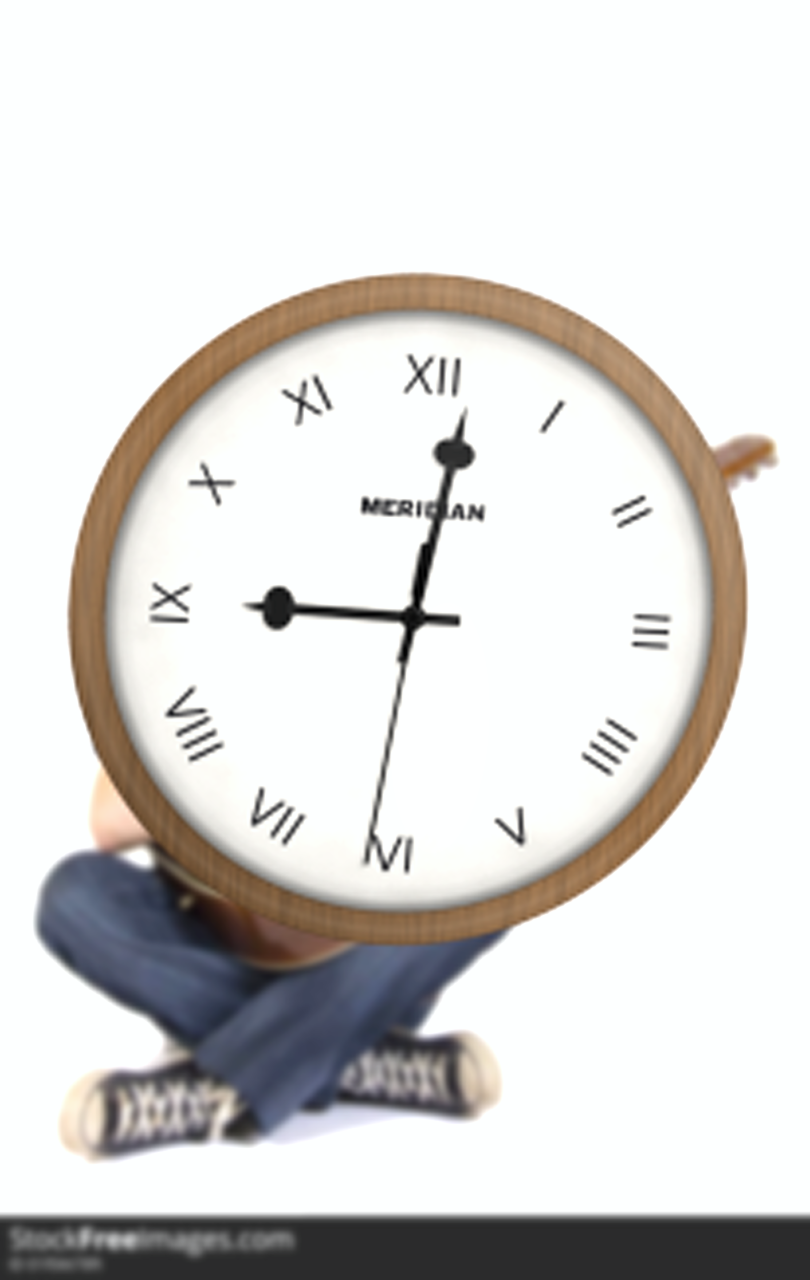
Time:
9.01.31
